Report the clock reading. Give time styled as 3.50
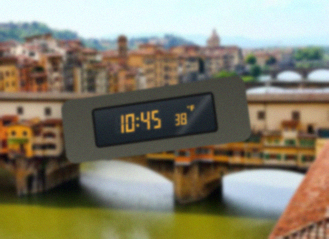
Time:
10.45
